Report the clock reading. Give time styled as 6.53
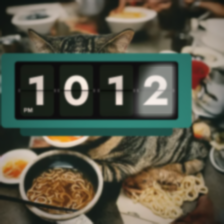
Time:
10.12
